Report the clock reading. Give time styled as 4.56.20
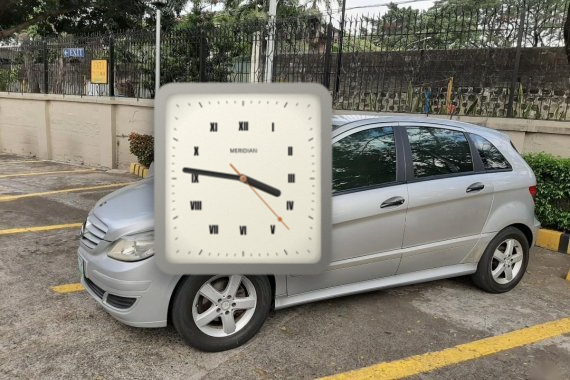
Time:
3.46.23
